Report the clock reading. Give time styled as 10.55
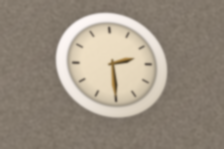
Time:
2.30
